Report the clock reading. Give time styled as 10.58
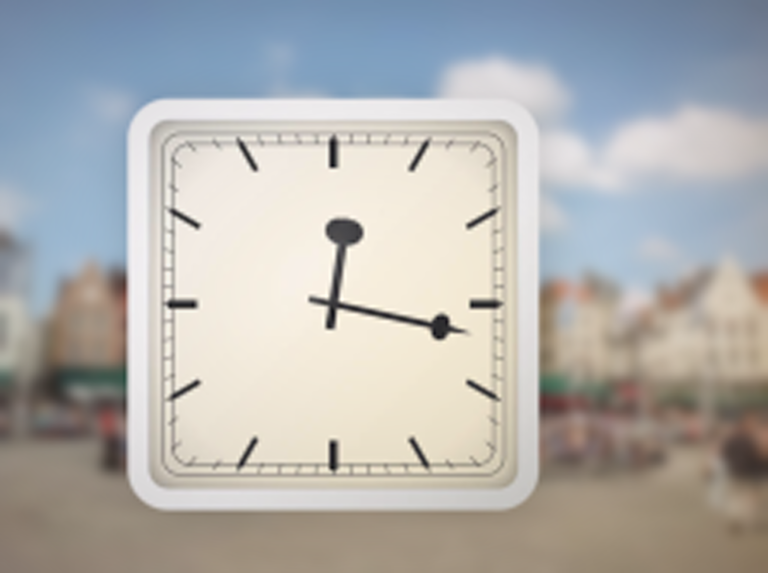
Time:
12.17
